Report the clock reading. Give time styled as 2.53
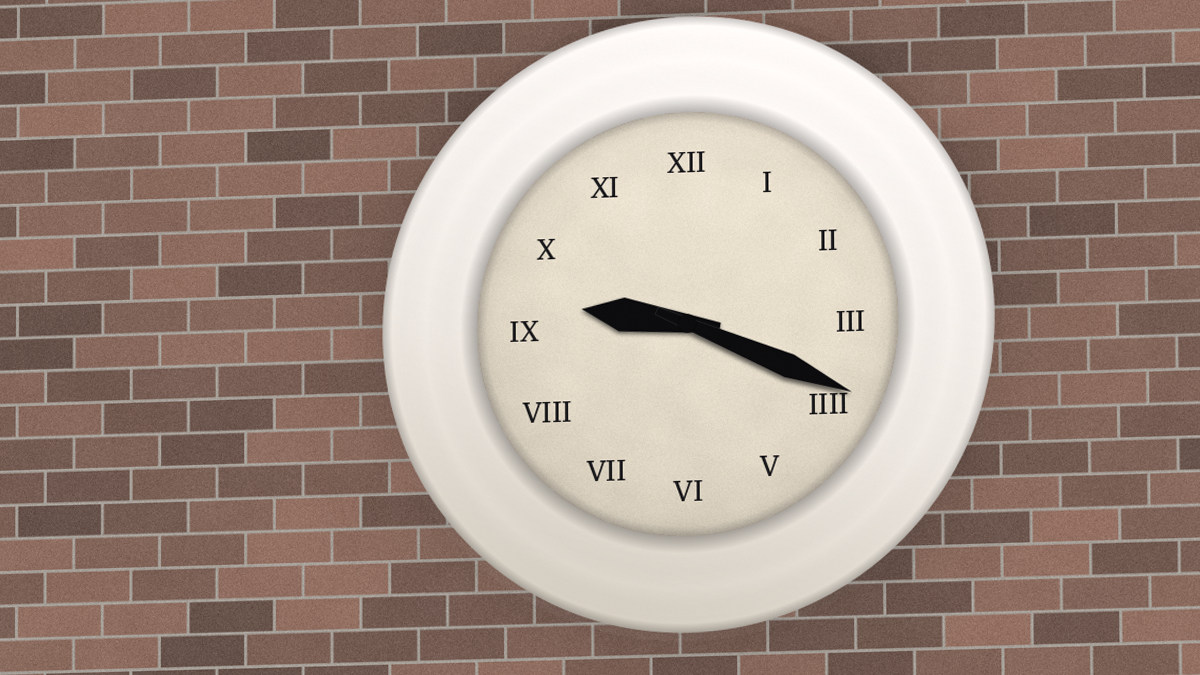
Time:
9.19
